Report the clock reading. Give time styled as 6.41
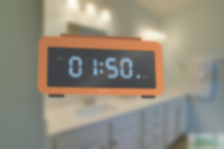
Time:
1.50
